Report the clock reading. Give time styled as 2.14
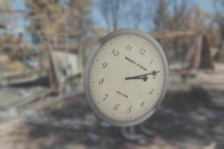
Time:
2.09
